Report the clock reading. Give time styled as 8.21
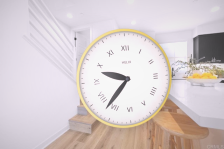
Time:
9.37
